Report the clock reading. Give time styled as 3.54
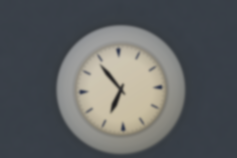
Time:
6.54
